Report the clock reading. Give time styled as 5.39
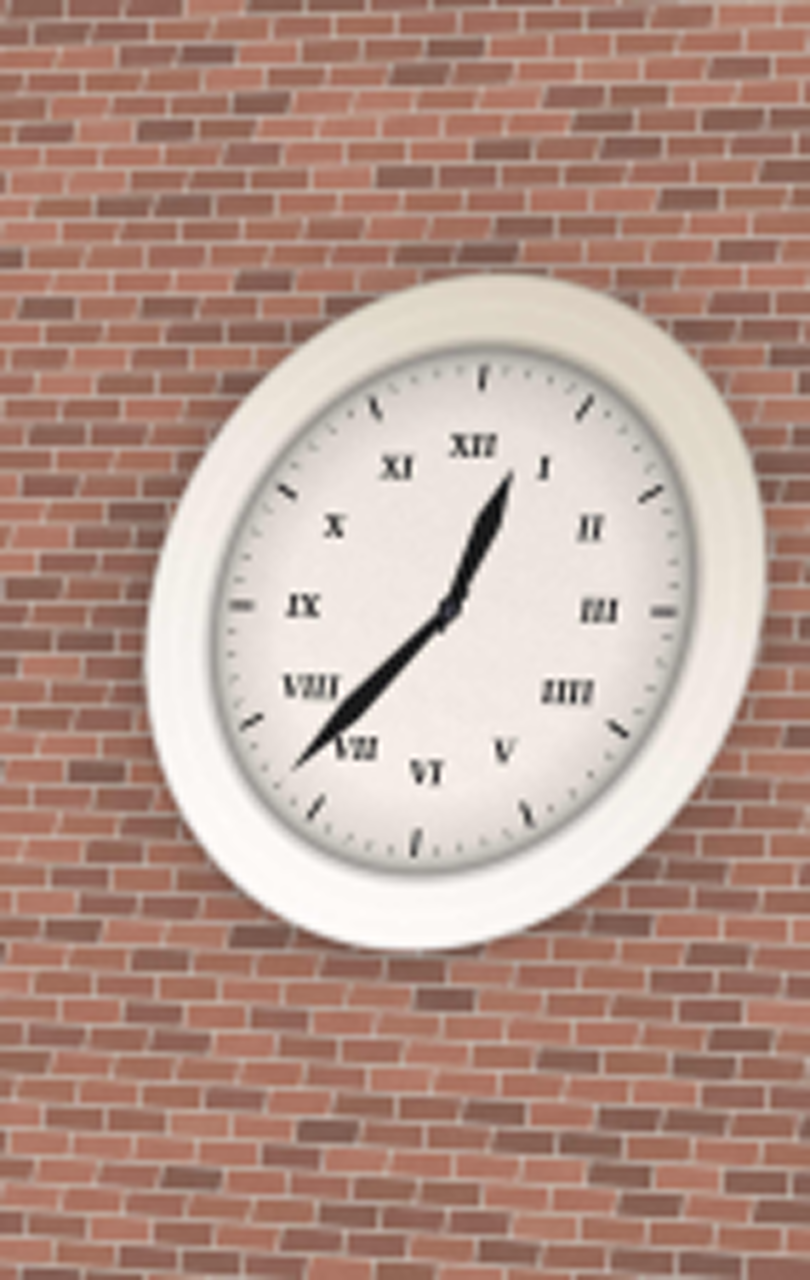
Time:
12.37
